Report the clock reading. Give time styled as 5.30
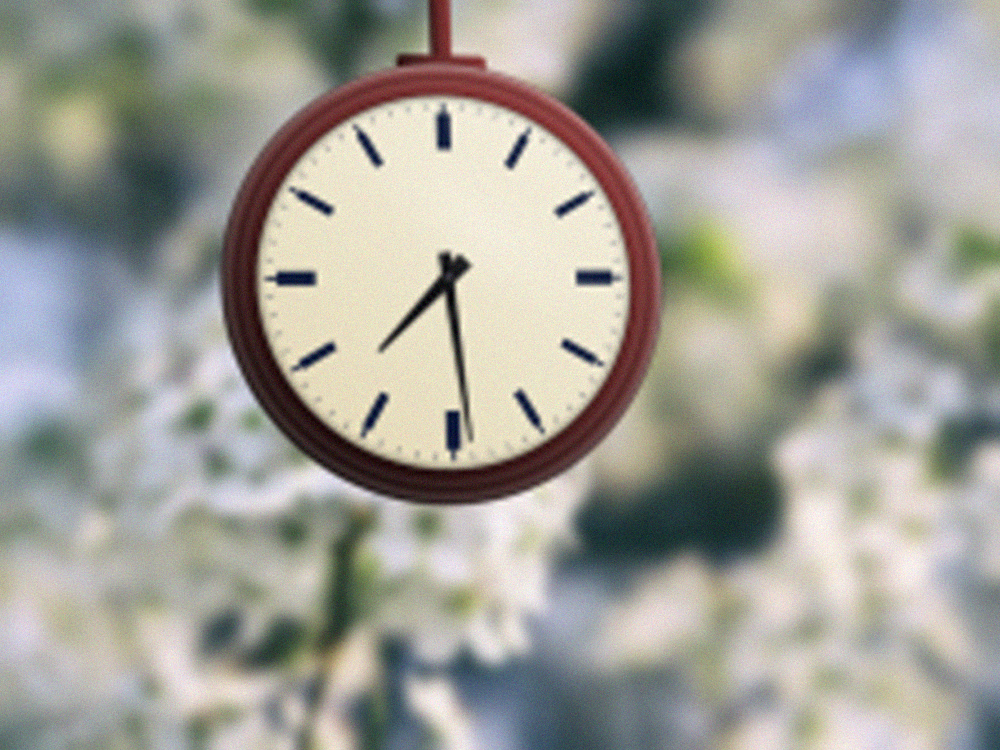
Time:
7.29
